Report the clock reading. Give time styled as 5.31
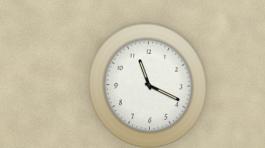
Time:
11.19
